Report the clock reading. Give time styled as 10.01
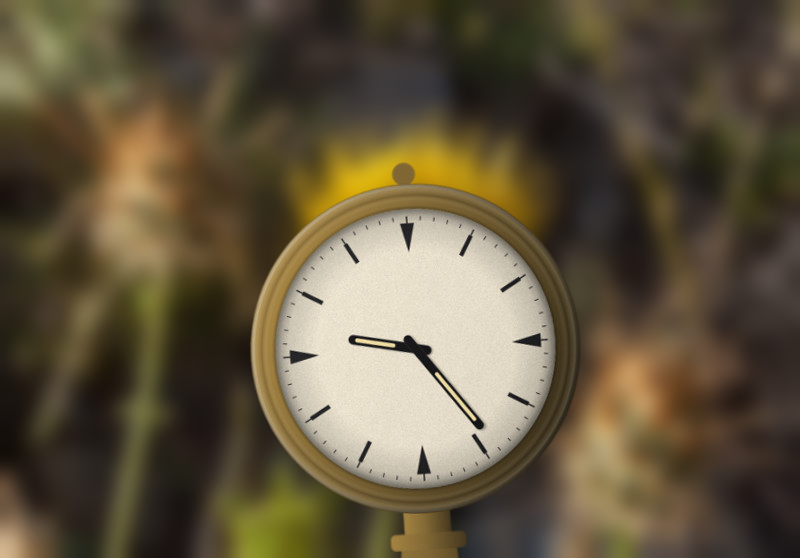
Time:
9.24
